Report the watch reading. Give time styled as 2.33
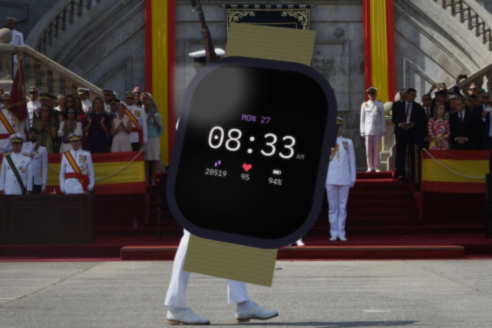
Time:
8.33
